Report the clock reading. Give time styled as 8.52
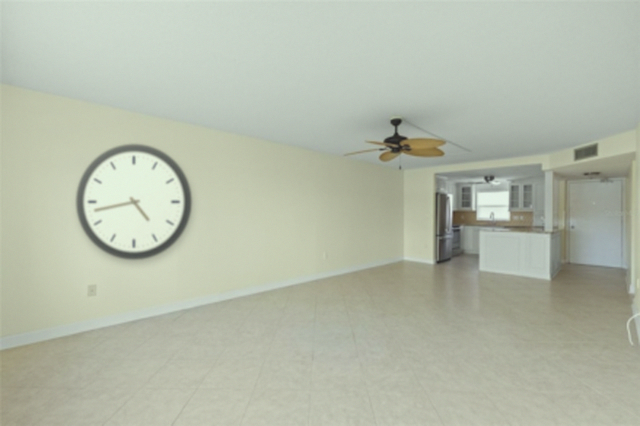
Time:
4.43
